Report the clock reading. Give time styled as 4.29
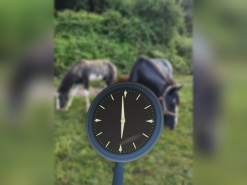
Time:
5.59
